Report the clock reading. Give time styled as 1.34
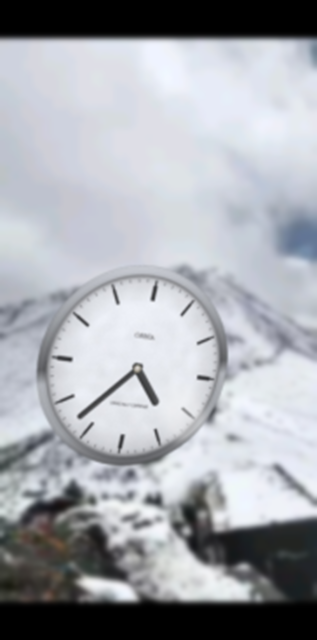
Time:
4.37
